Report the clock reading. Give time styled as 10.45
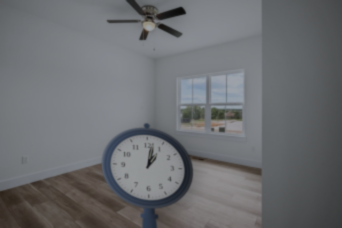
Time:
1.02
